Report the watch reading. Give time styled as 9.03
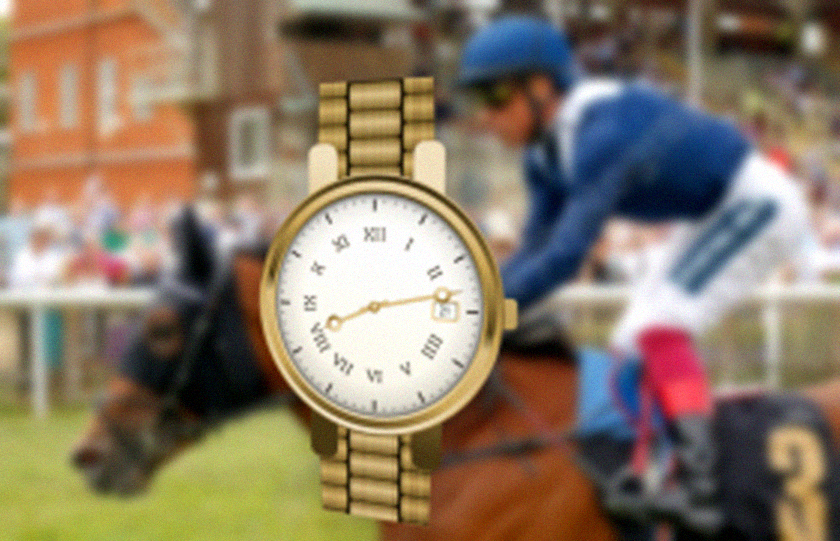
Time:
8.13
